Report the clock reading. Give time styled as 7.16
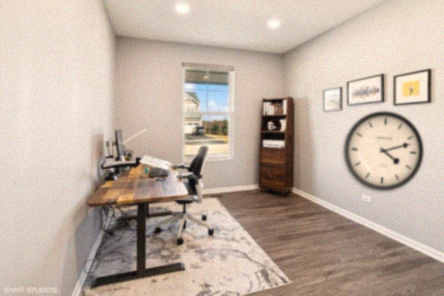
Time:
4.12
